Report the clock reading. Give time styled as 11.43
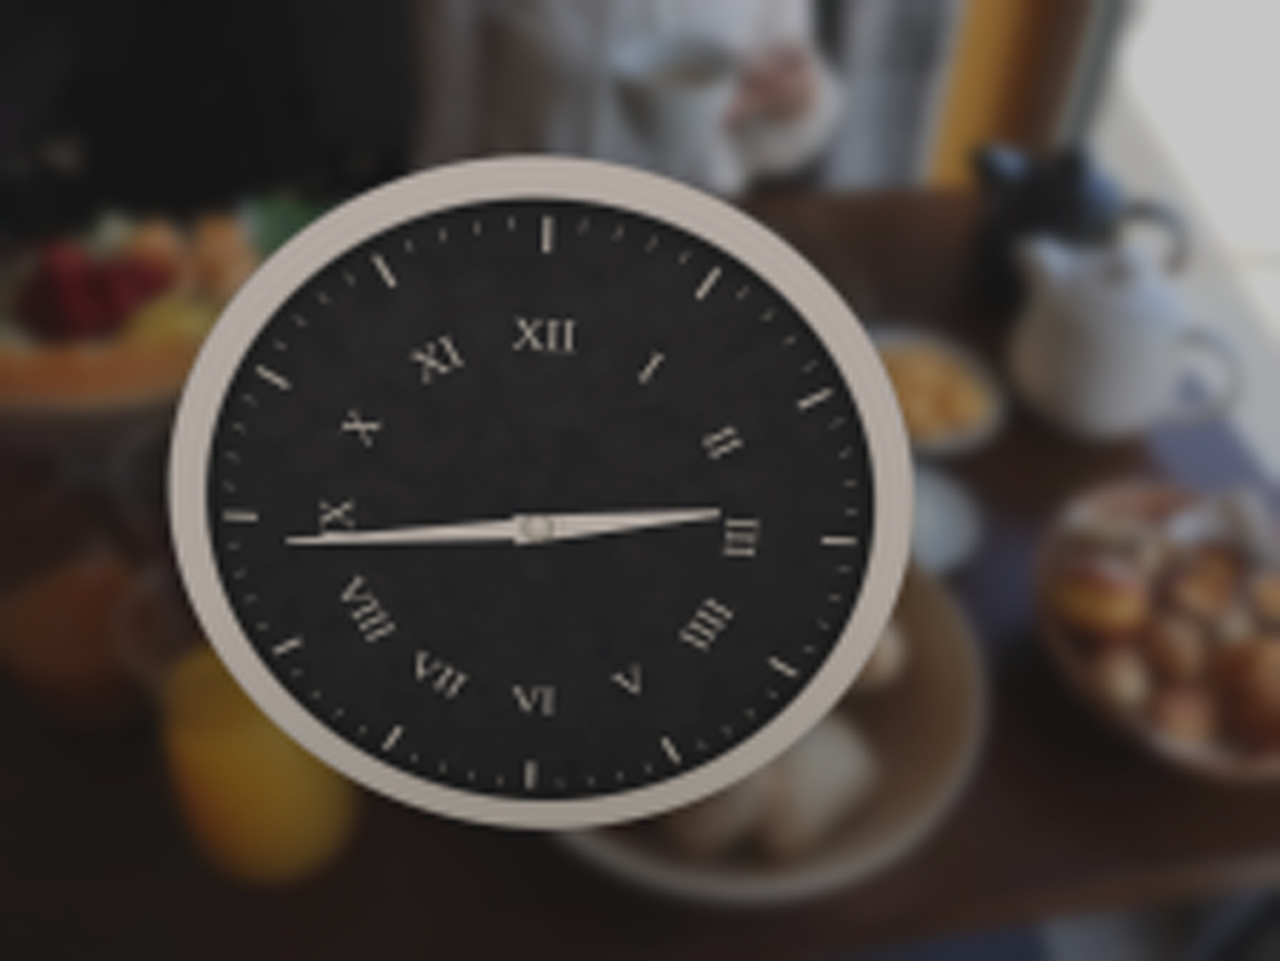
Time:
2.44
